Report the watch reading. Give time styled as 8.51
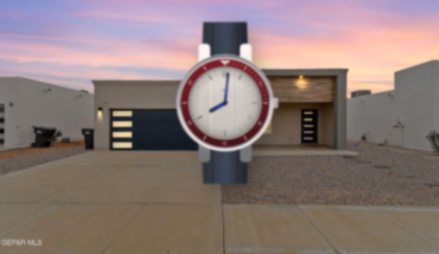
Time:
8.01
